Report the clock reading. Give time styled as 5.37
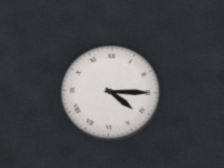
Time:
4.15
